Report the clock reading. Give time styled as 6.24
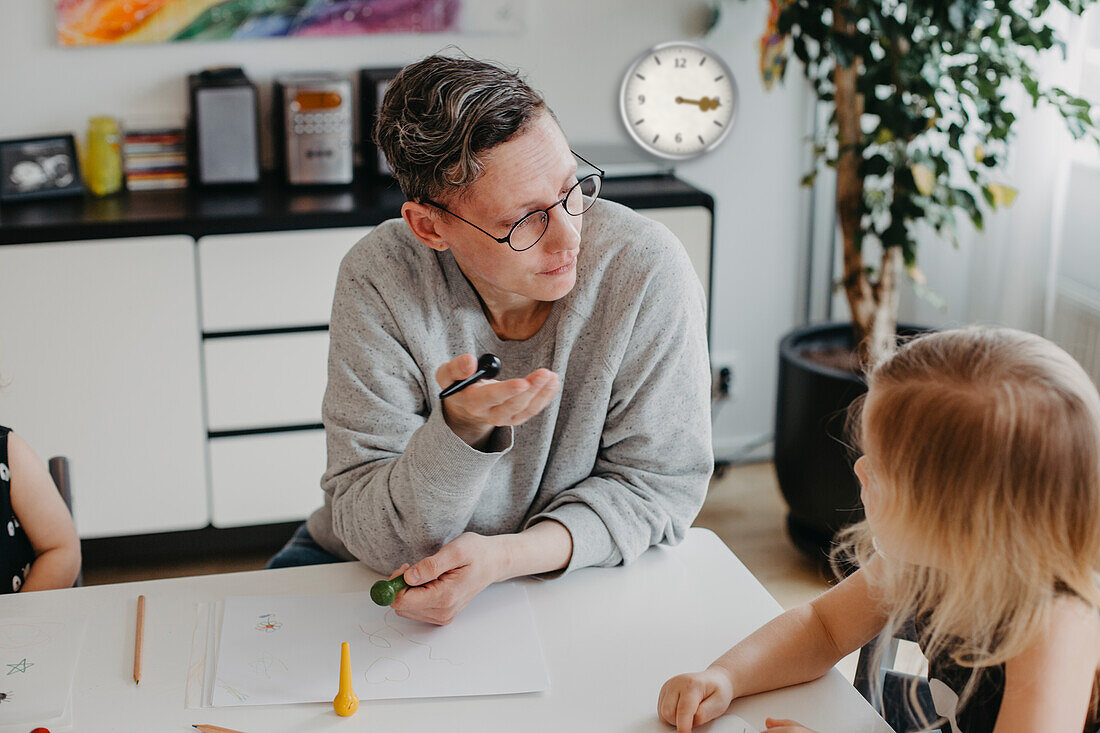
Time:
3.16
